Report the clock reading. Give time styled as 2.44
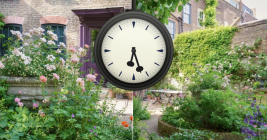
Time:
6.27
